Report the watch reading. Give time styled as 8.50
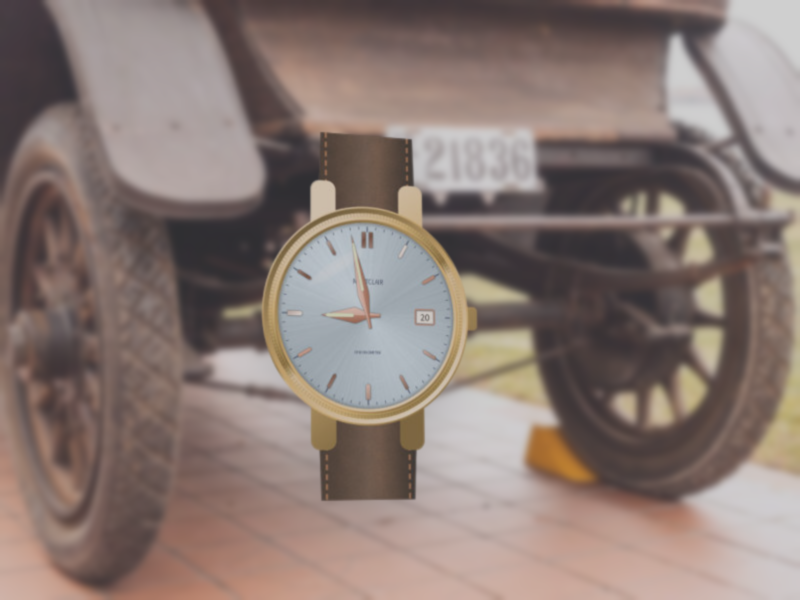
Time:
8.58
